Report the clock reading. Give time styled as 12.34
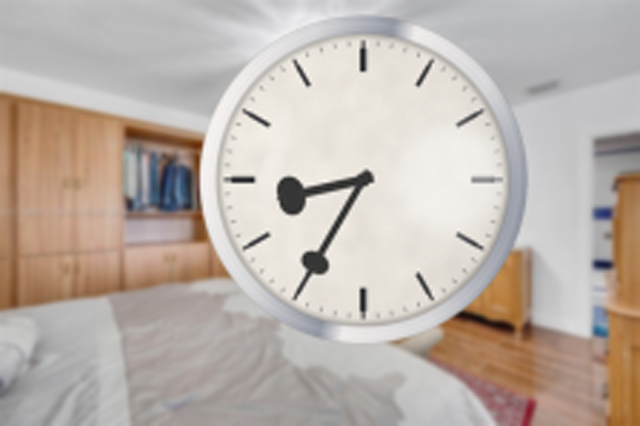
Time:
8.35
